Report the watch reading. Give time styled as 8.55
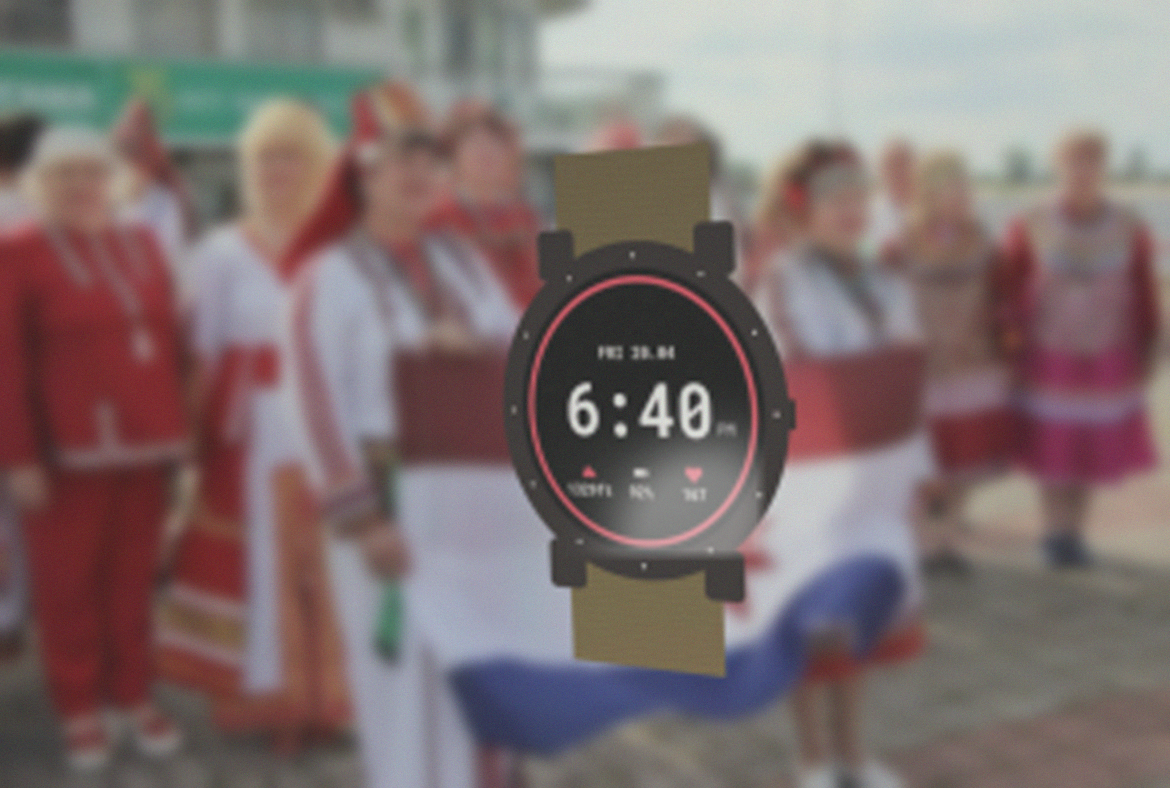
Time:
6.40
